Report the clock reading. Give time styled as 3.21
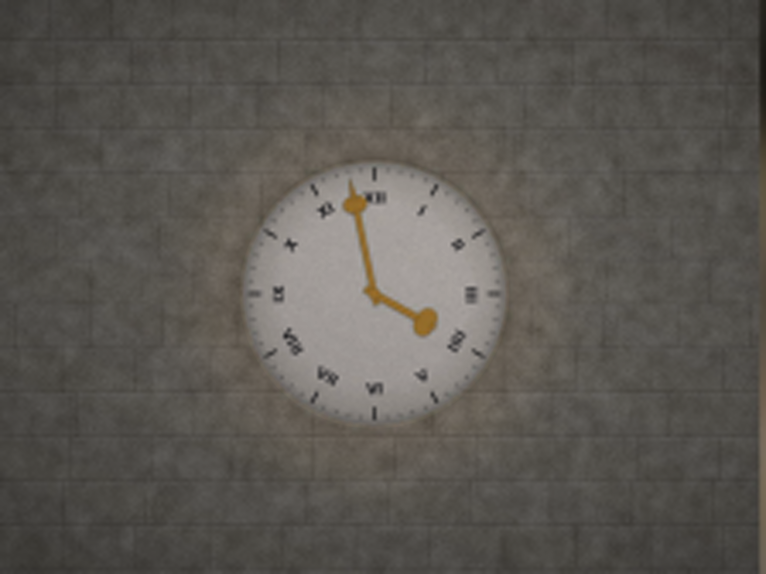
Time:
3.58
